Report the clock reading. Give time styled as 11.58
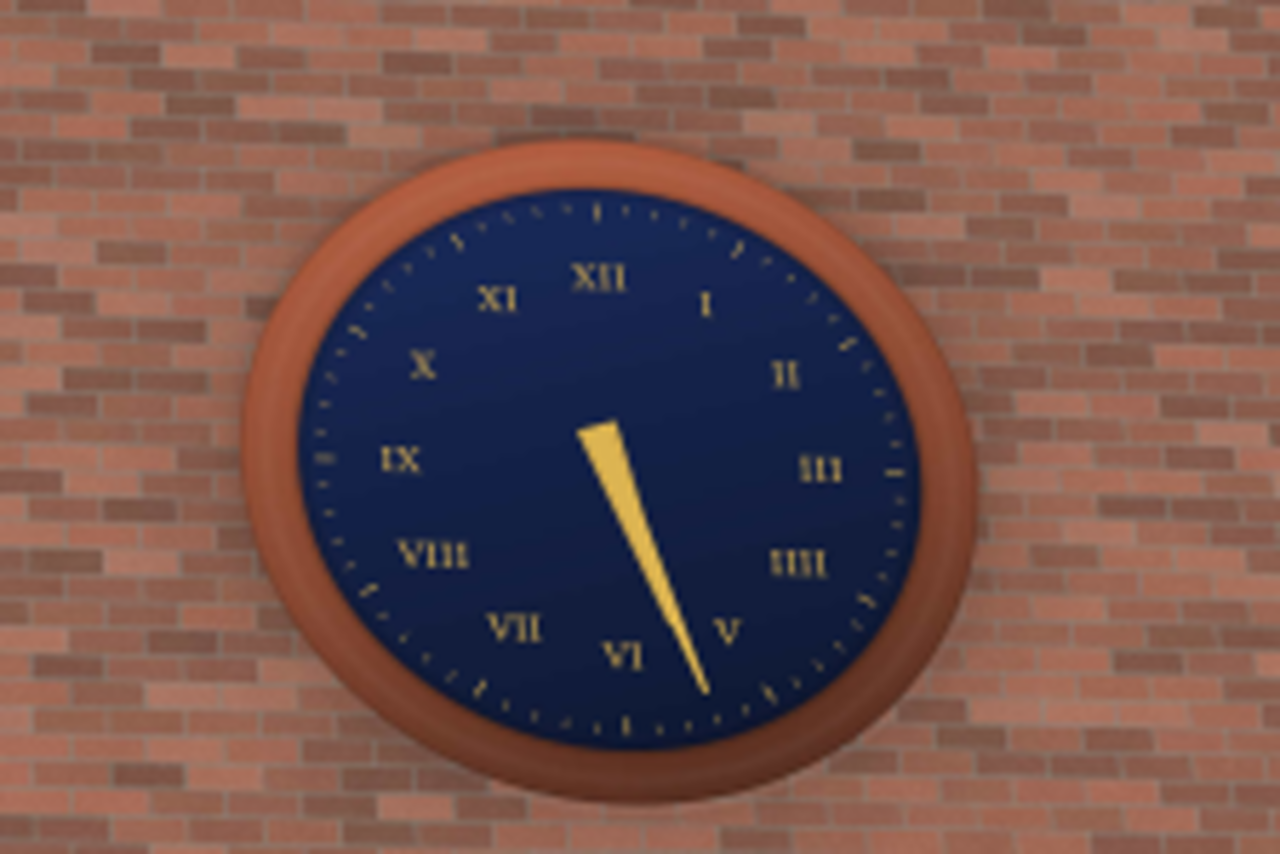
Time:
5.27
